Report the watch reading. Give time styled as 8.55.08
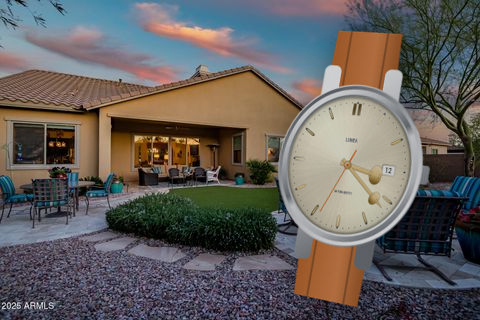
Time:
3.21.34
